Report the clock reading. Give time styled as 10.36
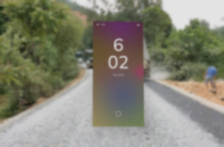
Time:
6.02
